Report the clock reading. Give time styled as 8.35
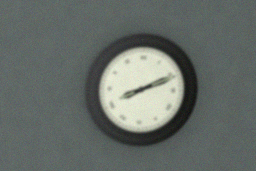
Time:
8.11
